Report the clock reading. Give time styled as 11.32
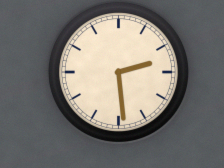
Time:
2.29
